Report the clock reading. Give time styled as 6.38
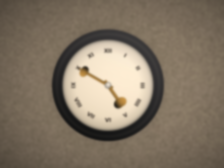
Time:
4.50
